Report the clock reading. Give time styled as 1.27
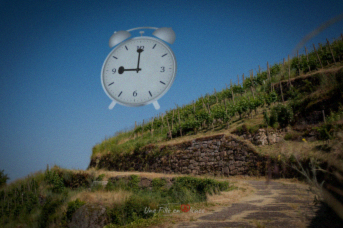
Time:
9.00
